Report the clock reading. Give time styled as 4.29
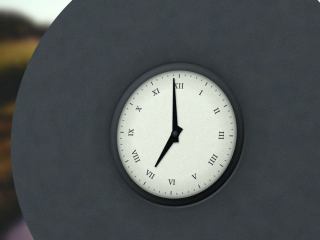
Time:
6.59
